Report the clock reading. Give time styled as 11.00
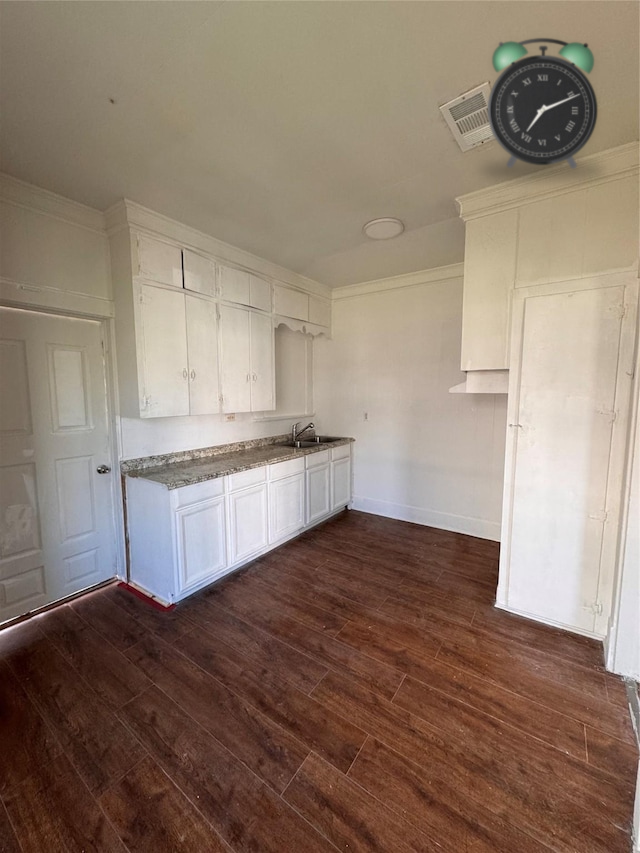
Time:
7.11
